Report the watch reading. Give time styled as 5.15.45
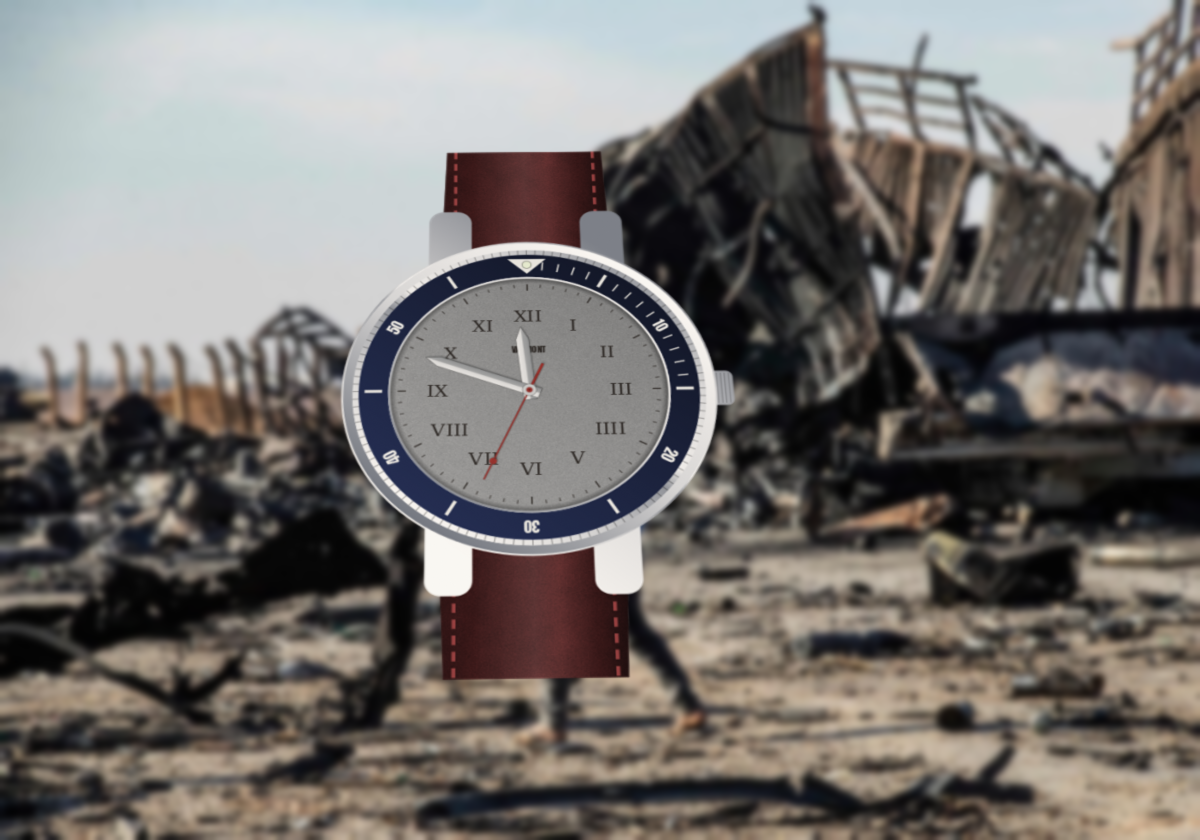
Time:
11.48.34
